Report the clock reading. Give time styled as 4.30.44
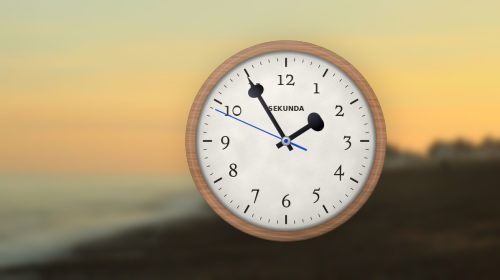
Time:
1.54.49
